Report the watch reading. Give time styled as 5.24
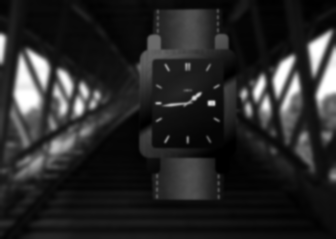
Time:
1.44
